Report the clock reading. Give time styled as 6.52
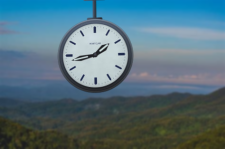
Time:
1.43
